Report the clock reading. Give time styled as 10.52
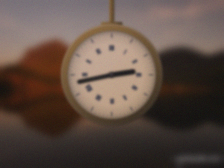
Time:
2.43
